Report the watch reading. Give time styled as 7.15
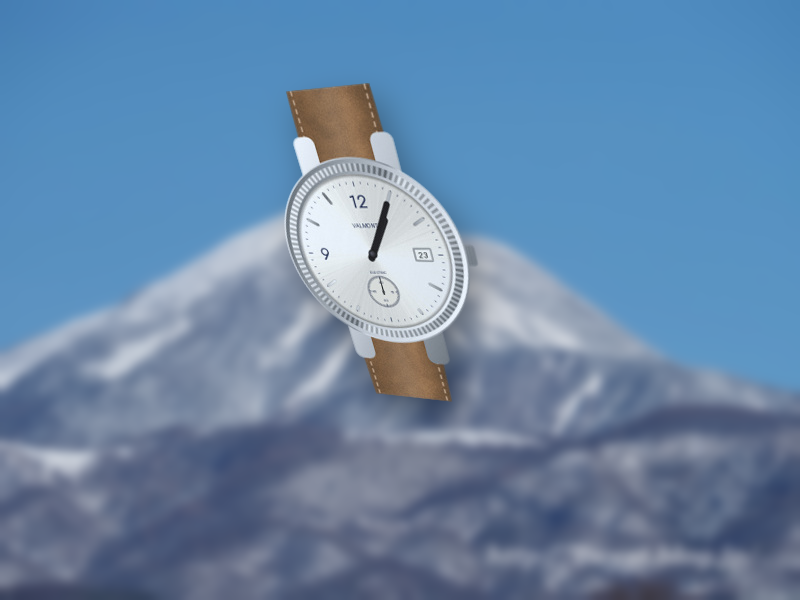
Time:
1.05
